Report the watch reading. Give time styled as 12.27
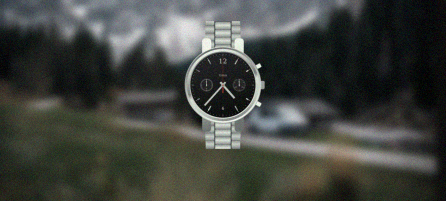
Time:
4.37
